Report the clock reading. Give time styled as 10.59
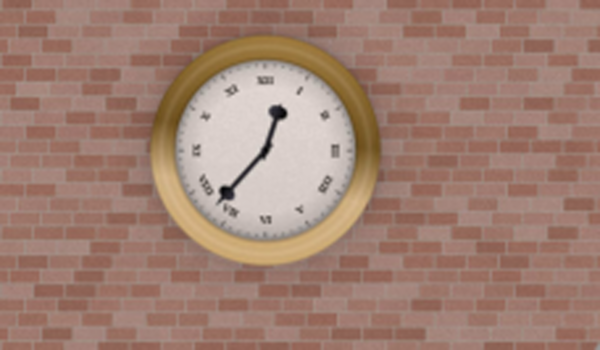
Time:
12.37
